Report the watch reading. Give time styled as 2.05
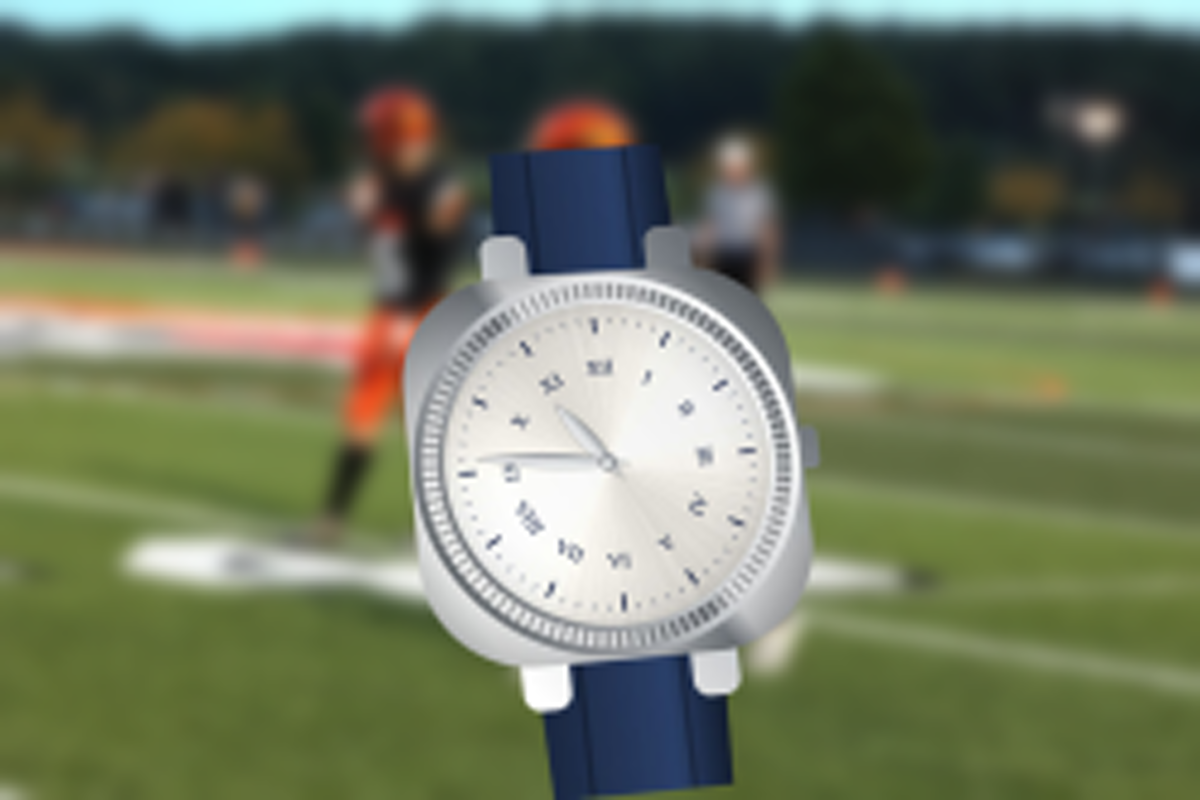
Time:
10.46
